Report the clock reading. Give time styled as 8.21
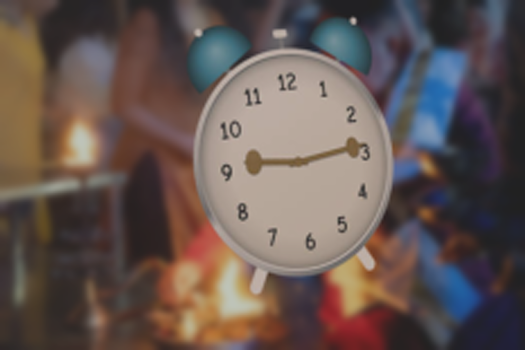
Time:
9.14
